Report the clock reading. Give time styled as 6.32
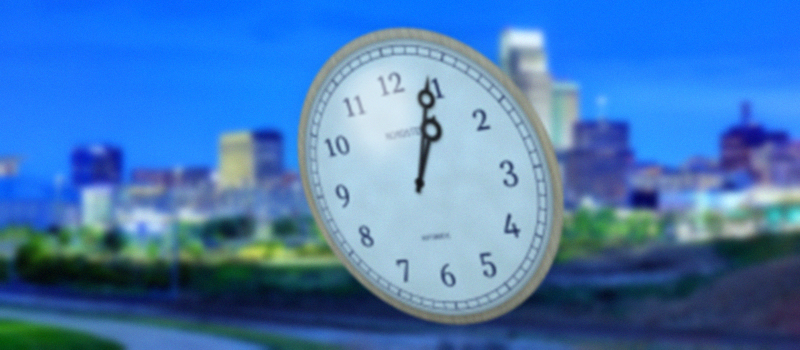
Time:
1.04
